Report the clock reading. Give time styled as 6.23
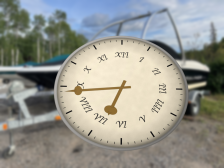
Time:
6.44
